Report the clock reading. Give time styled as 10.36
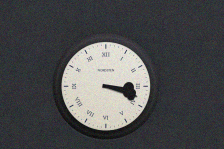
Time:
3.18
